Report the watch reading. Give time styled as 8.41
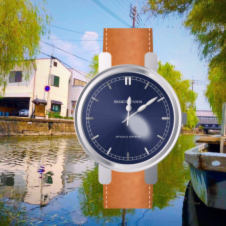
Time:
12.09
